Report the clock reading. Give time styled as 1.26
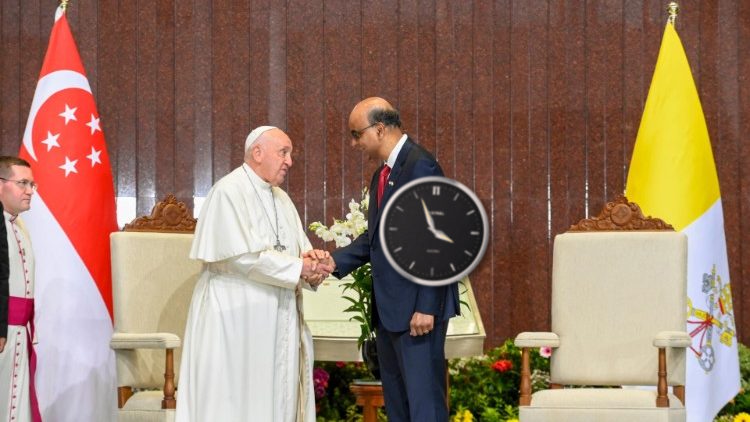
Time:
3.56
